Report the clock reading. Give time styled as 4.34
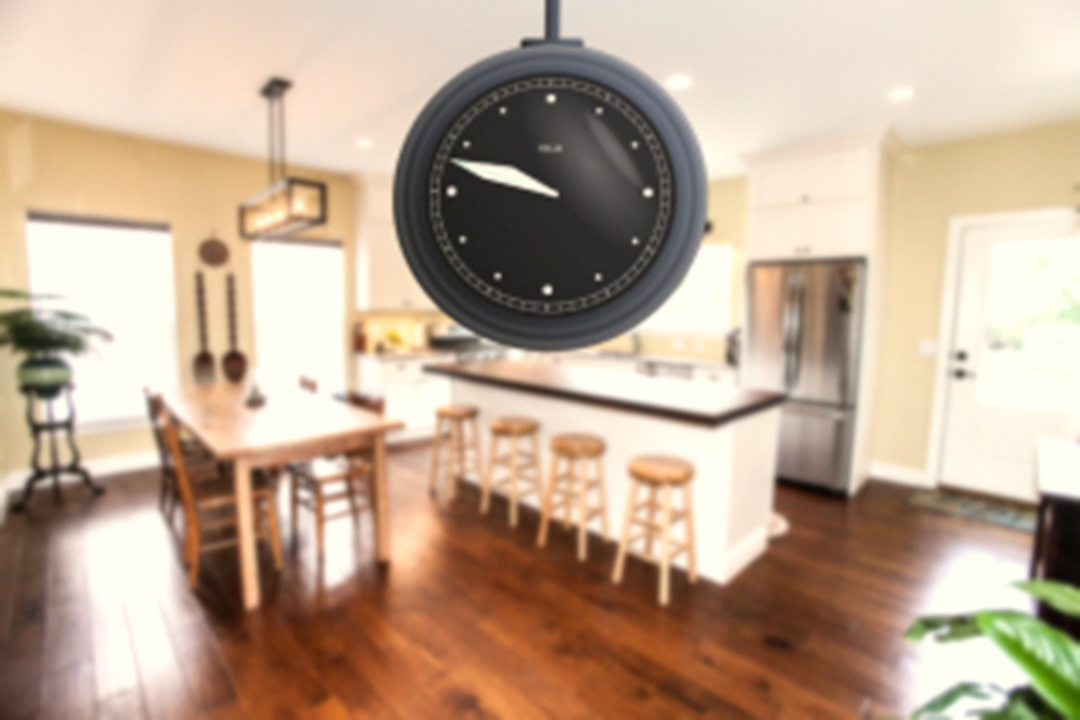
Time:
9.48
